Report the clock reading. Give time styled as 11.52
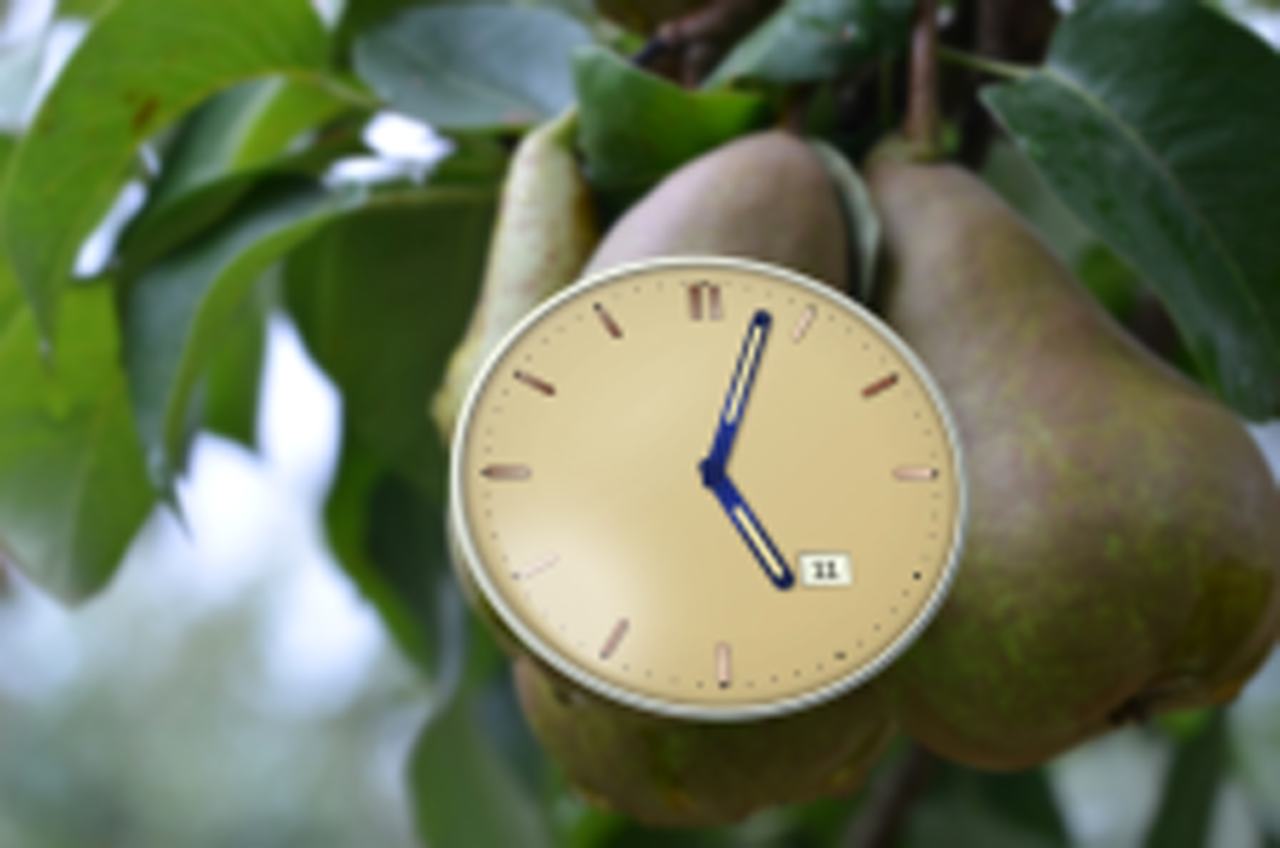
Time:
5.03
